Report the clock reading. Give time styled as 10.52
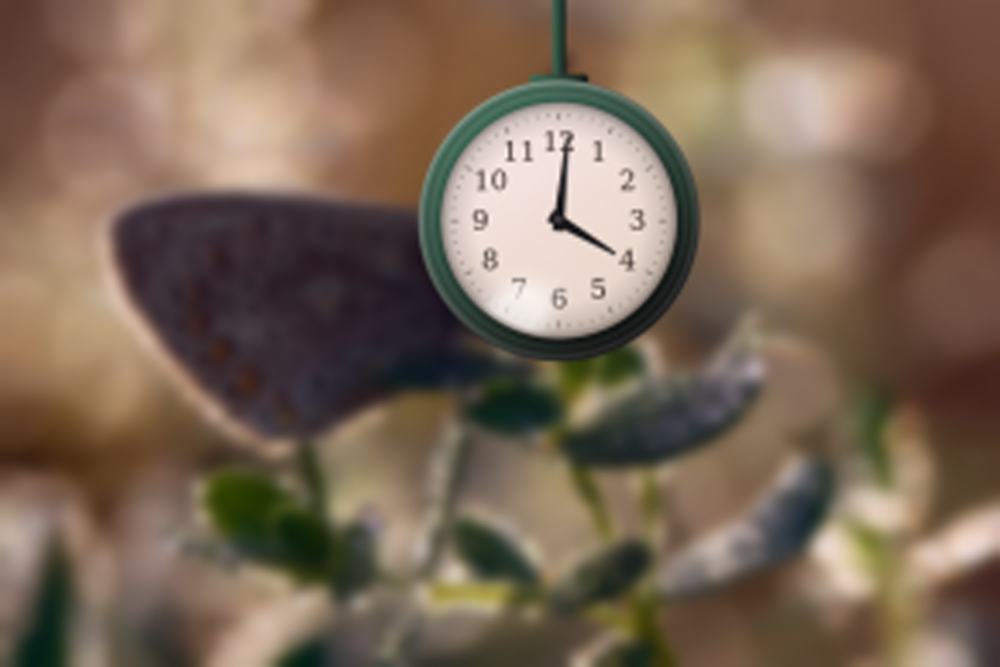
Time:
4.01
